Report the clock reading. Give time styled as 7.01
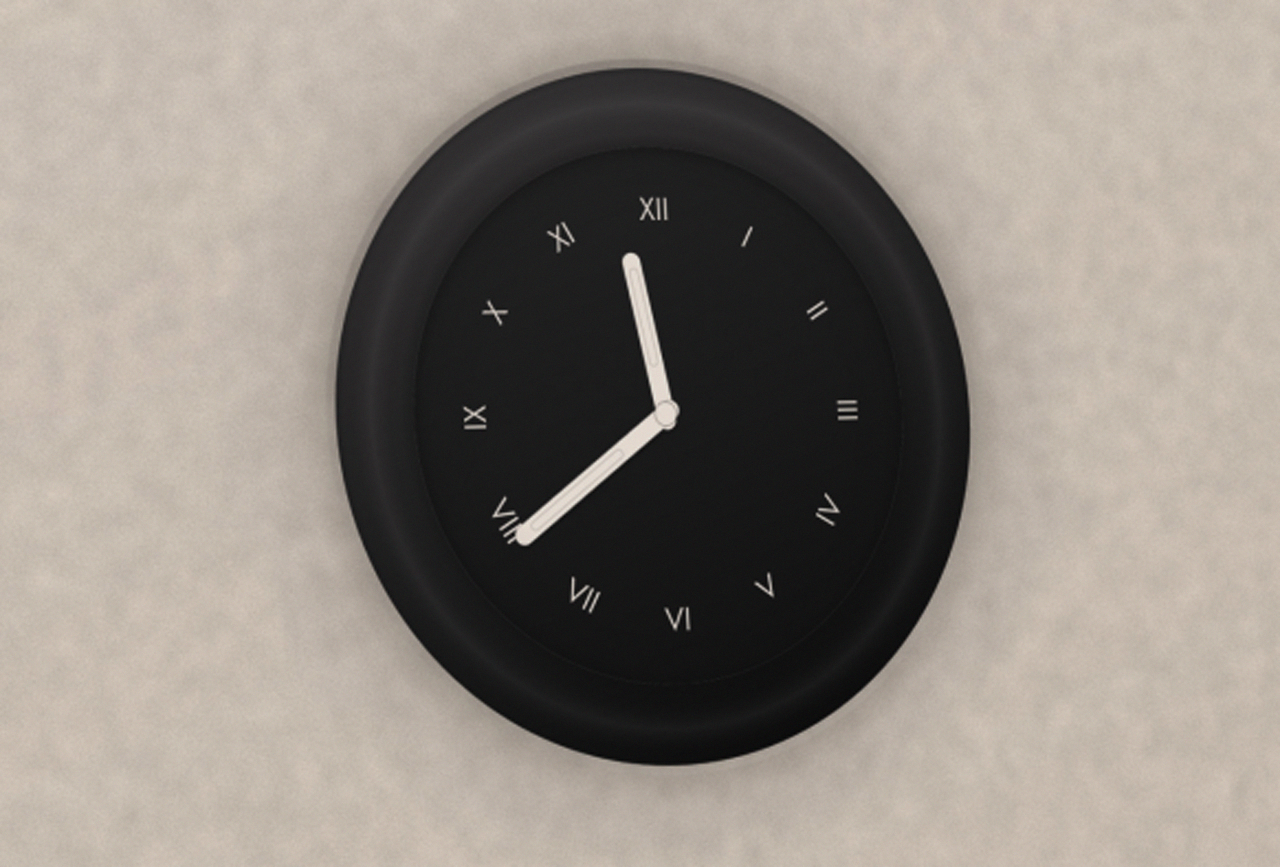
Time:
11.39
